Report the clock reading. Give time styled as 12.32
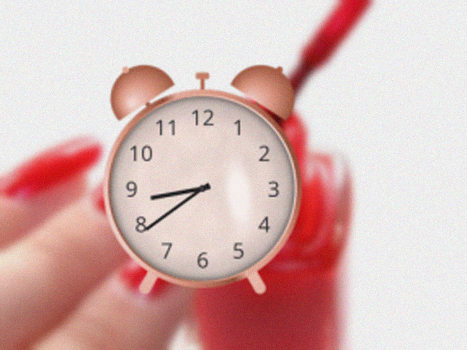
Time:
8.39
